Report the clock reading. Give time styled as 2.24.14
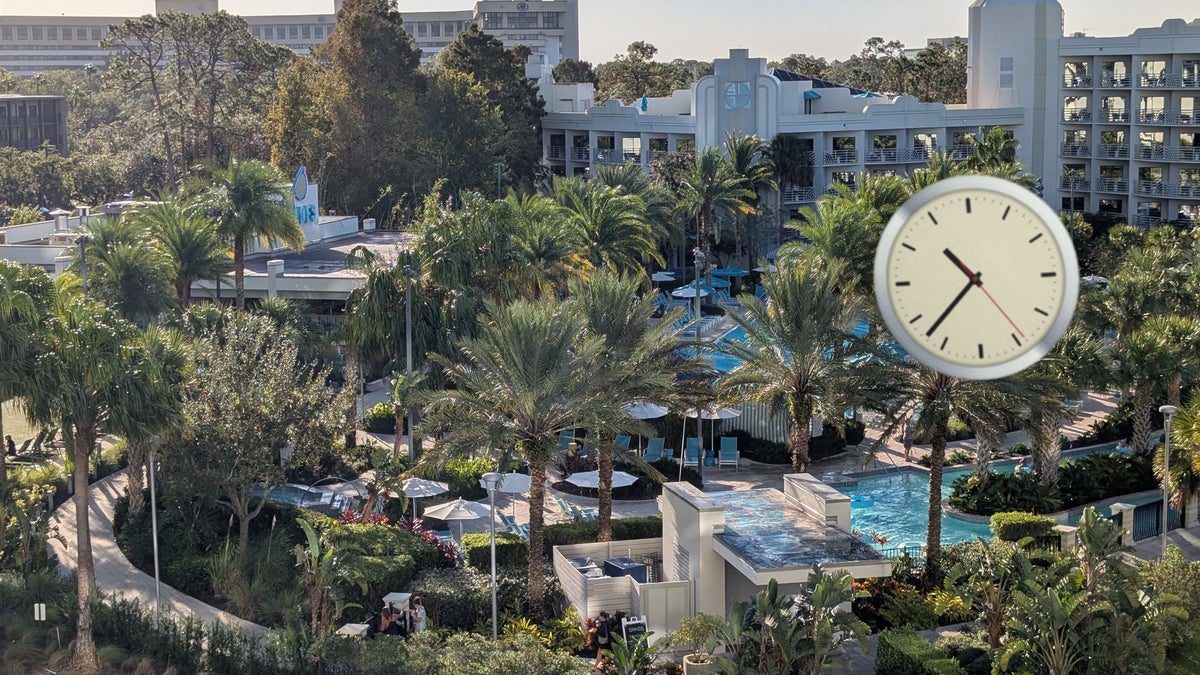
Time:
10.37.24
